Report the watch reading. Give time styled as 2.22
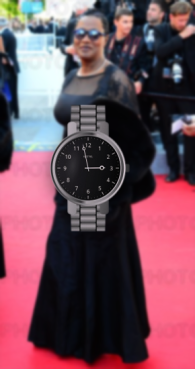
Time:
2.58
